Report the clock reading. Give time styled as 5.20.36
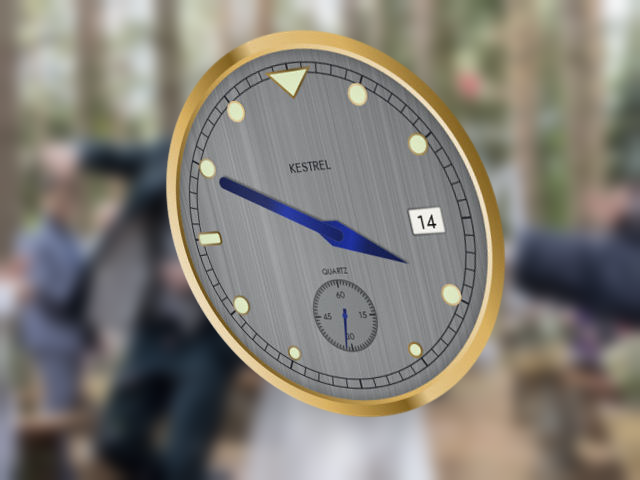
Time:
3.49.32
